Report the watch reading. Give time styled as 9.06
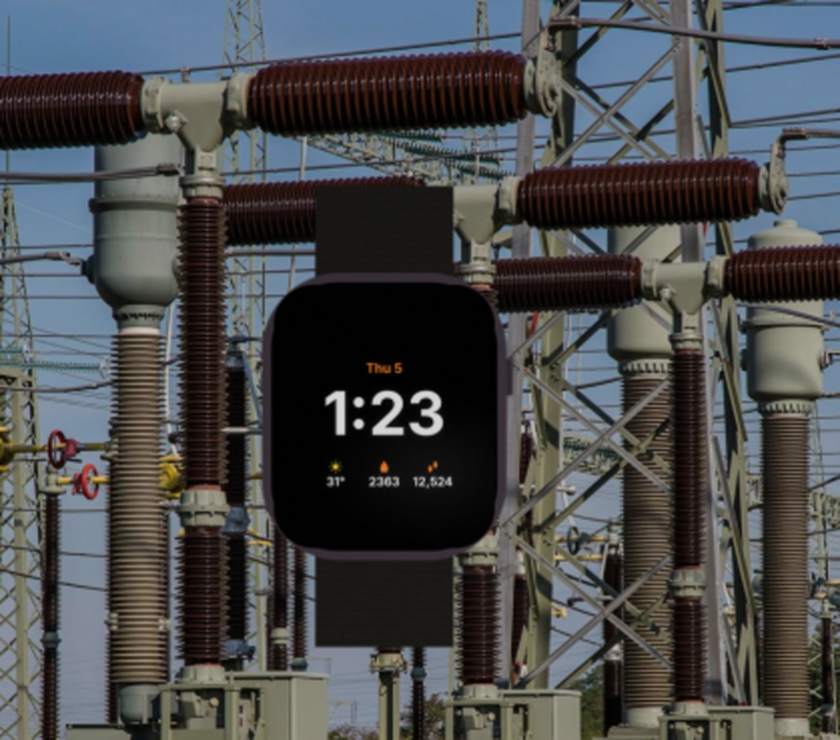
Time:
1.23
